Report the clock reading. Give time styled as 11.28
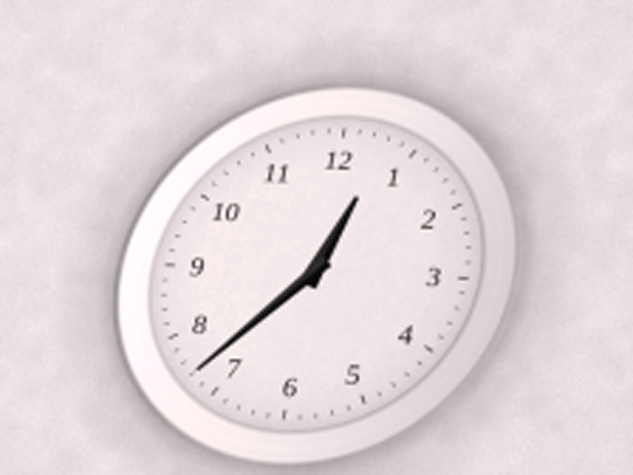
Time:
12.37
